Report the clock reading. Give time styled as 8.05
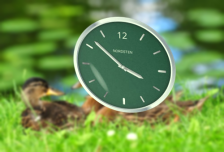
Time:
3.52
